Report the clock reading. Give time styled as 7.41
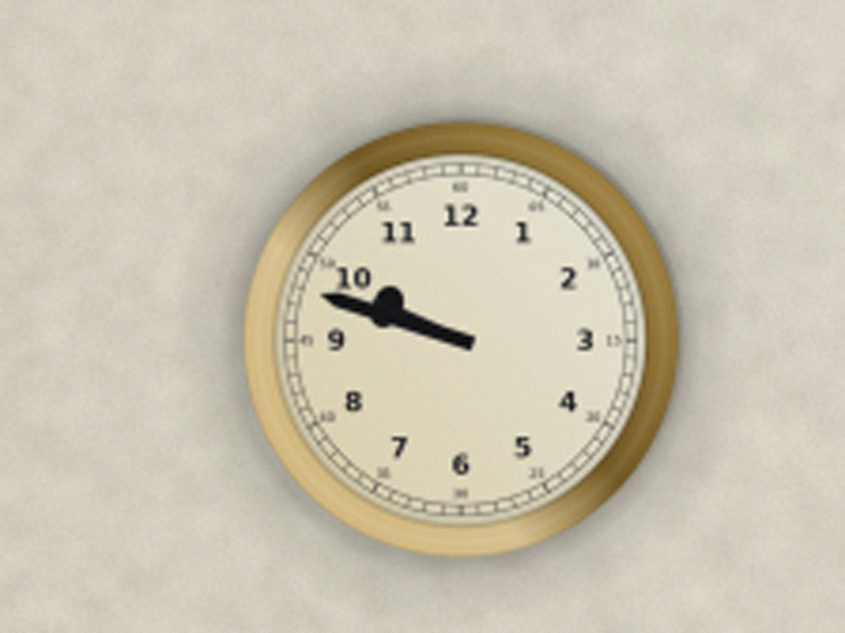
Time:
9.48
